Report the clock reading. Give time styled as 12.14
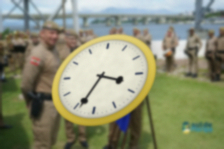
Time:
3.34
